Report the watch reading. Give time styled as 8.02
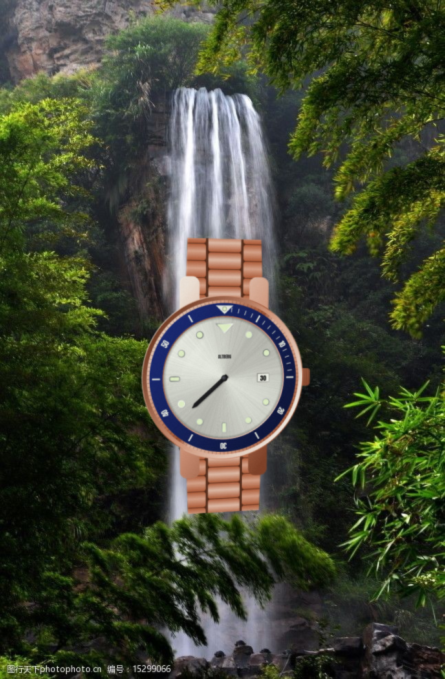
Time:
7.38
